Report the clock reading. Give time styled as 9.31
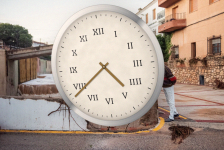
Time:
4.39
